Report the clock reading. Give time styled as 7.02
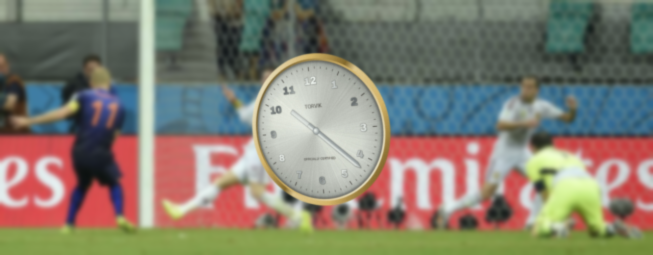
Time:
10.22
